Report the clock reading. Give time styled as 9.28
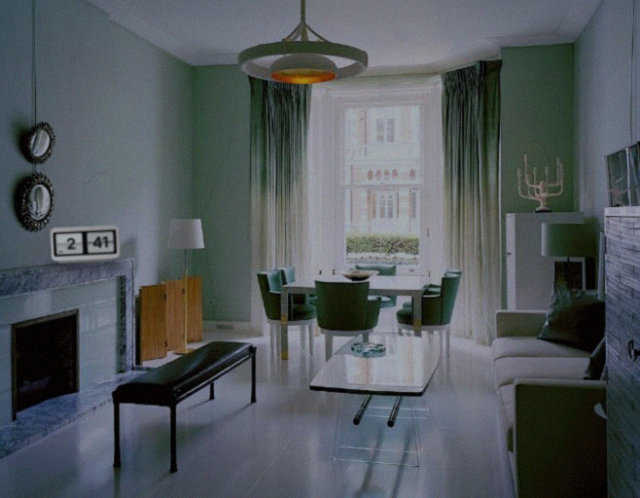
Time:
2.41
